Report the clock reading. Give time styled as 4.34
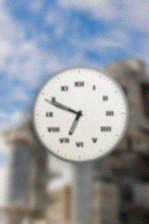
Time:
6.49
